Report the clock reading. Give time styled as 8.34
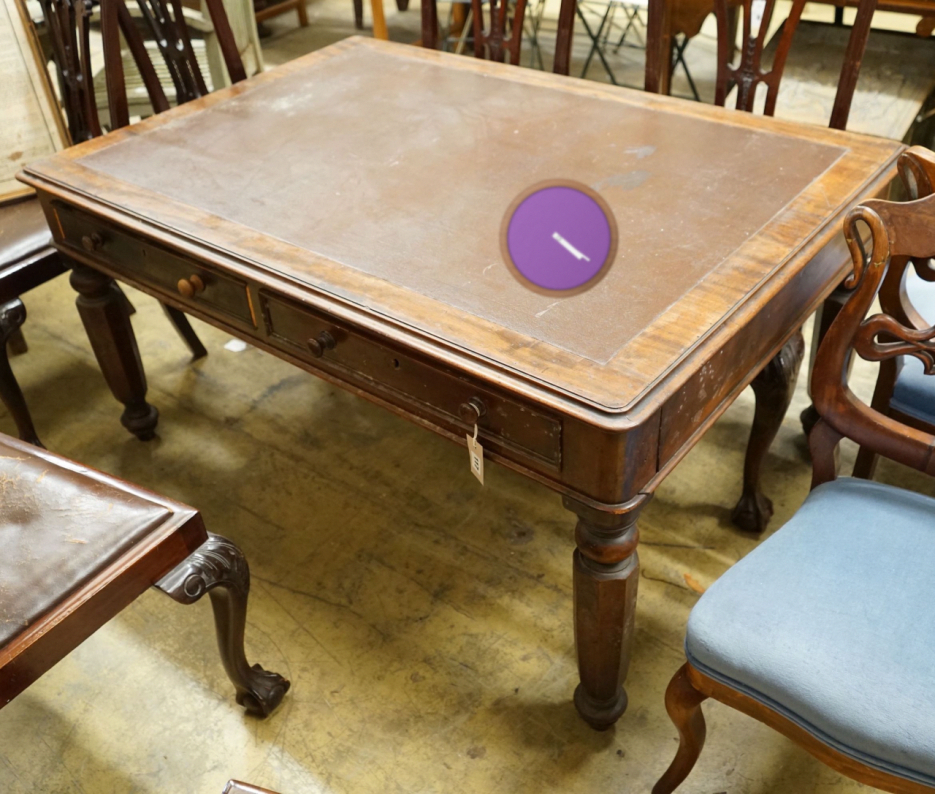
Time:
4.21
